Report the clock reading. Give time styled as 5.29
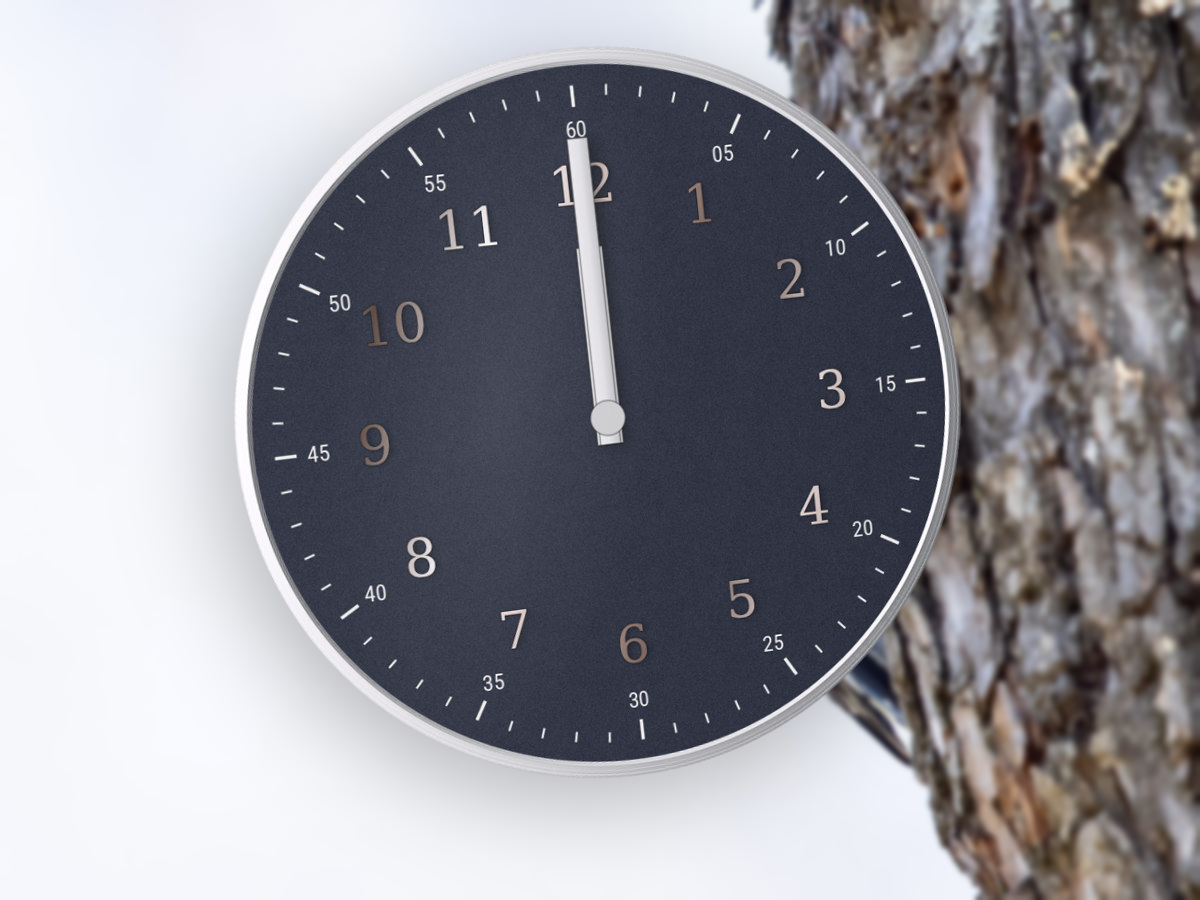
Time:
12.00
